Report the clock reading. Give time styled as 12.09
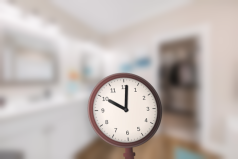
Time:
10.01
